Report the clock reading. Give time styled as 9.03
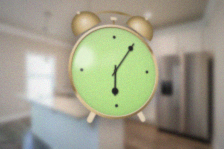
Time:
6.06
